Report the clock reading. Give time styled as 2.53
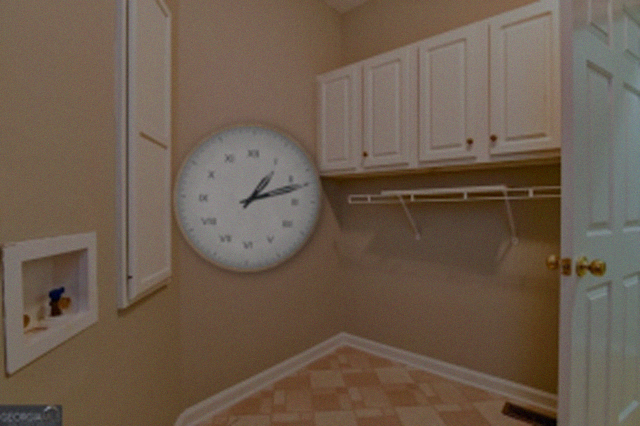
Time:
1.12
